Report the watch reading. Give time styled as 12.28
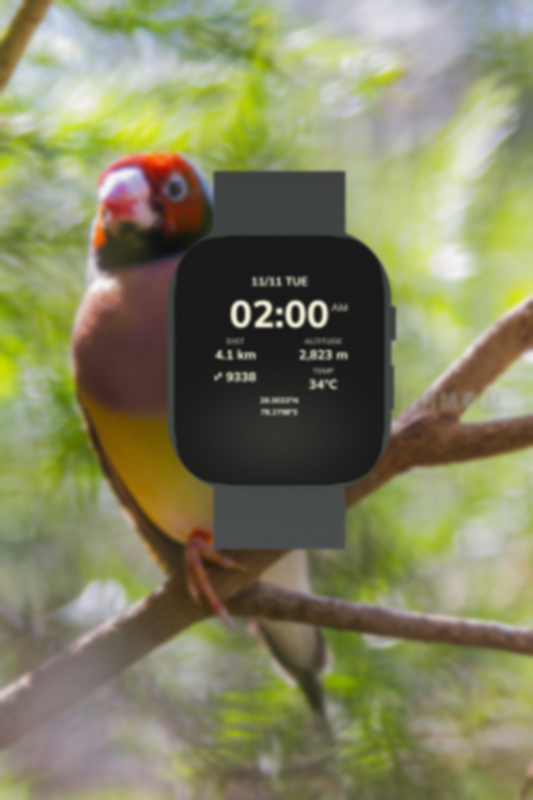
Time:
2.00
